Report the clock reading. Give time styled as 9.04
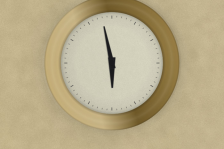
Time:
5.58
